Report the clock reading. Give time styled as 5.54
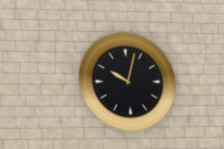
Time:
10.03
